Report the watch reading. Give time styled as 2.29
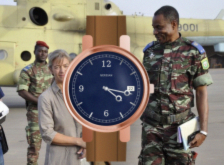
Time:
4.17
